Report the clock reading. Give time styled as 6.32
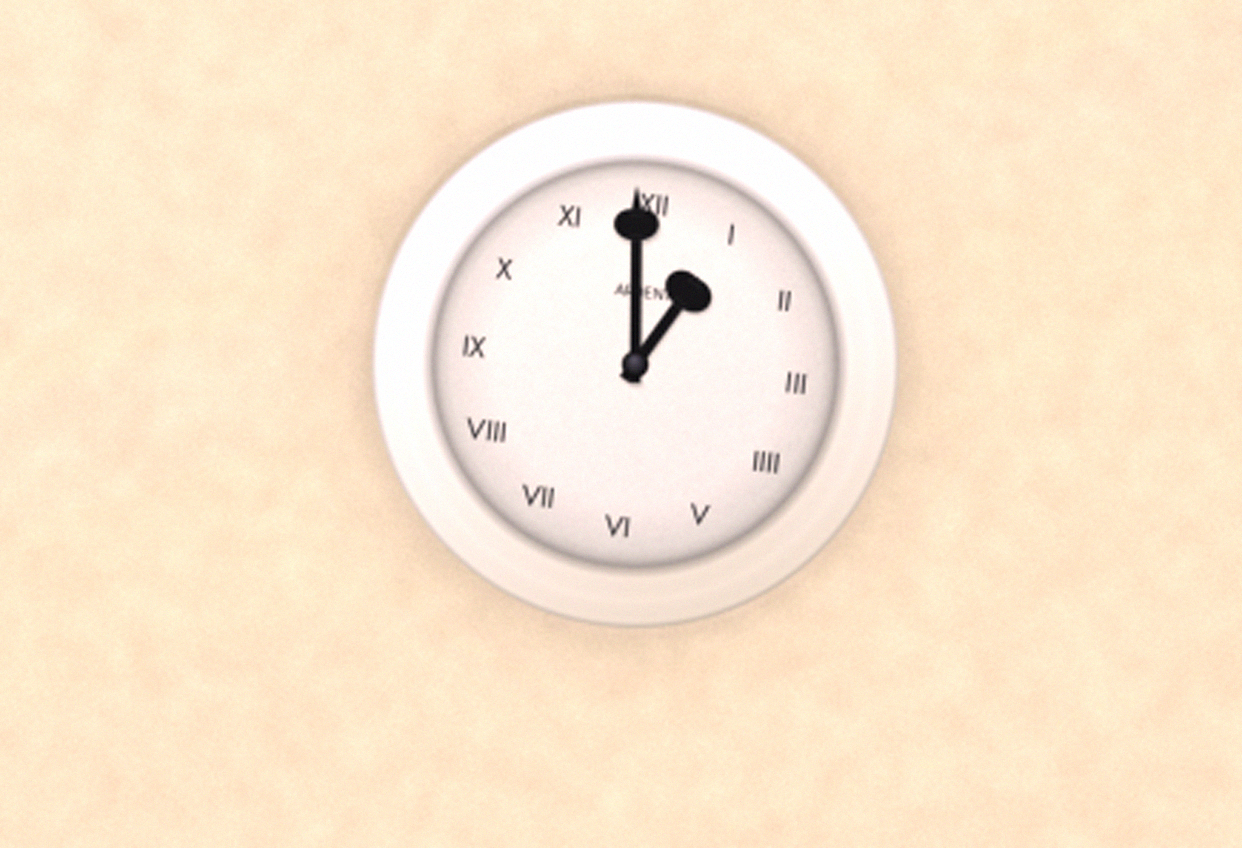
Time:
12.59
